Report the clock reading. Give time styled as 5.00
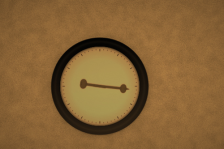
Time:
9.16
